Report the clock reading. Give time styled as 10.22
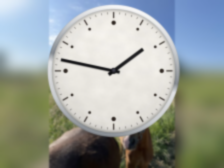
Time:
1.47
